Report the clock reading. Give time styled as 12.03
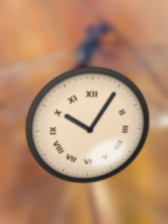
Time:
10.05
